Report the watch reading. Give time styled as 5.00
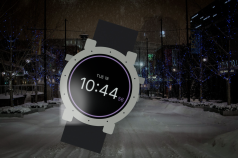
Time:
10.44
